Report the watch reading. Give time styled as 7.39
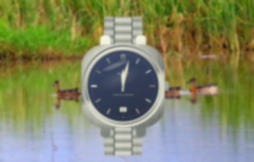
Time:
12.02
